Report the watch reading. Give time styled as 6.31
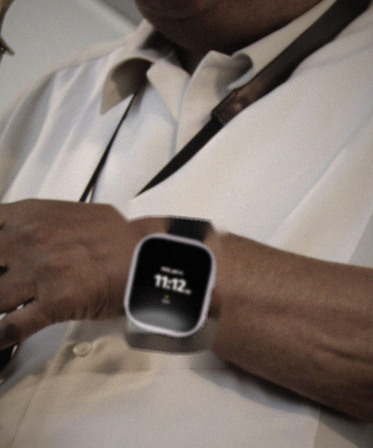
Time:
11.12
